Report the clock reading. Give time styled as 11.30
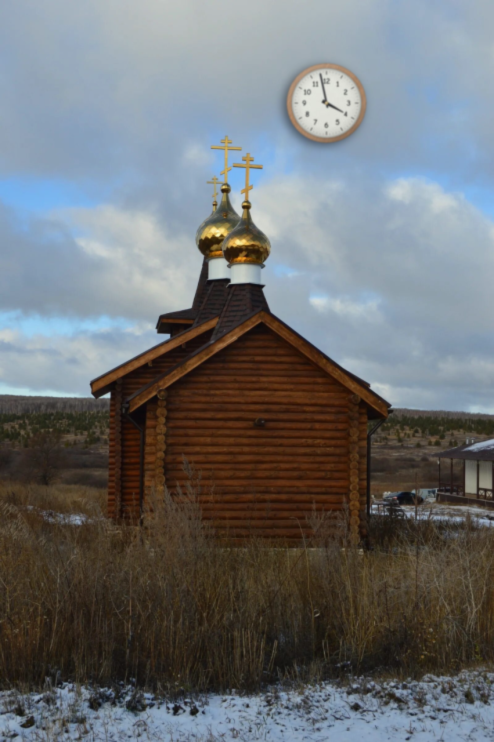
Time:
3.58
